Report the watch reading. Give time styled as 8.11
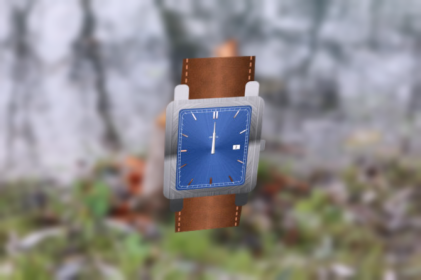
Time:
12.00
